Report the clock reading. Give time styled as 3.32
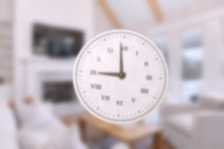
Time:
8.59
